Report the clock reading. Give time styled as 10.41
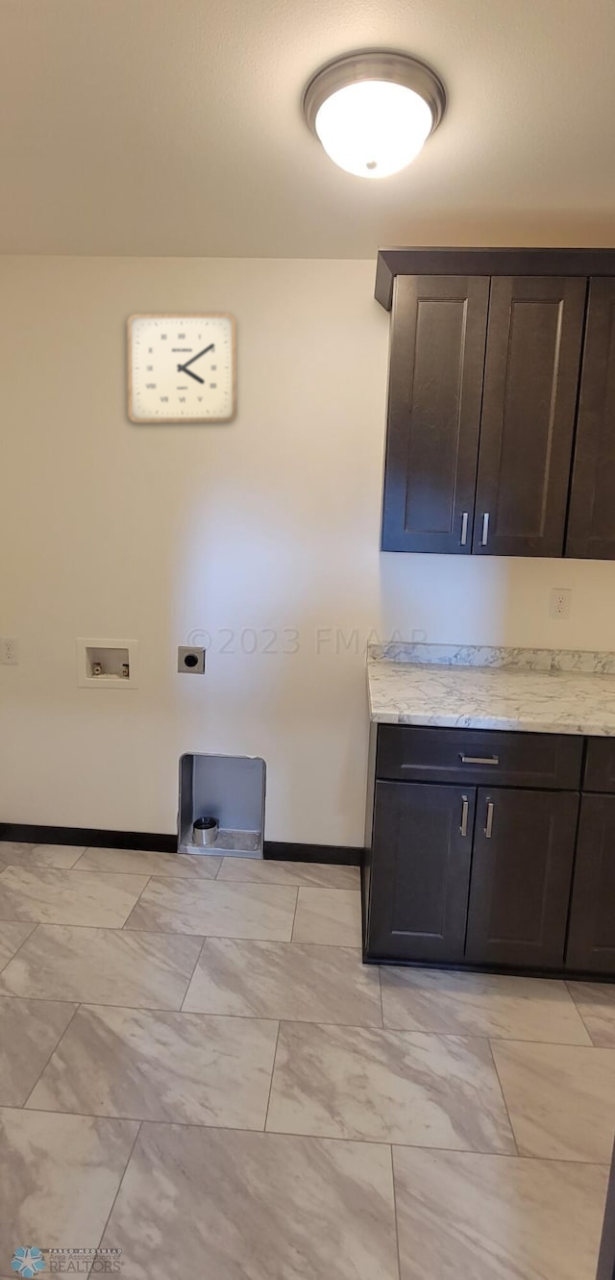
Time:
4.09
